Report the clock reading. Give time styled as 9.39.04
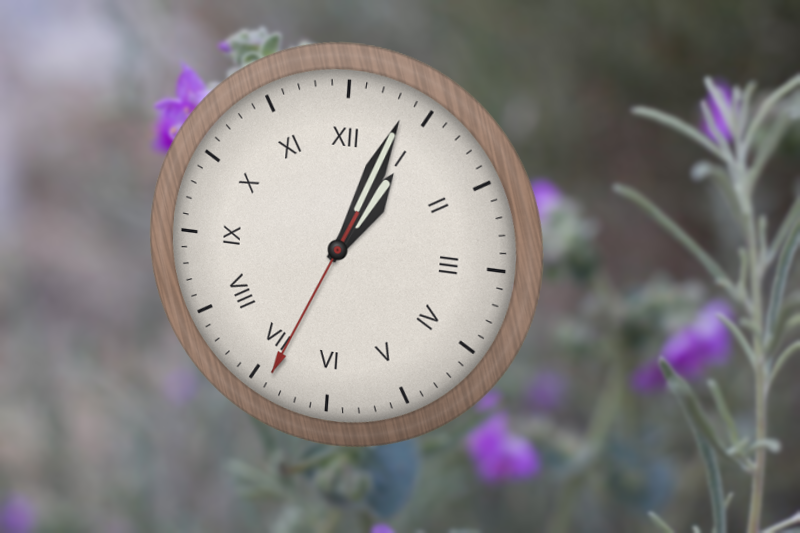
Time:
1.03.34
